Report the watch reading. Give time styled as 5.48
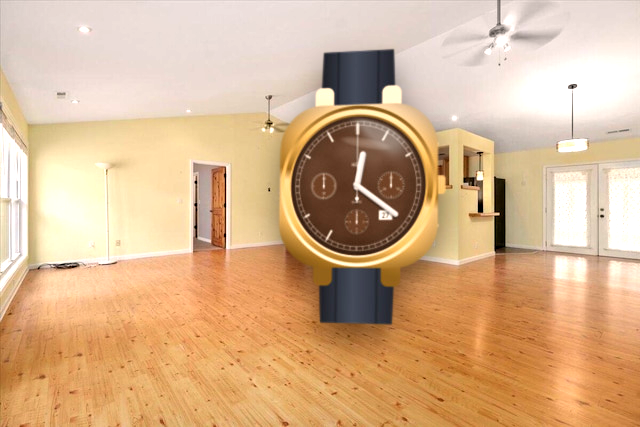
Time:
12.21
